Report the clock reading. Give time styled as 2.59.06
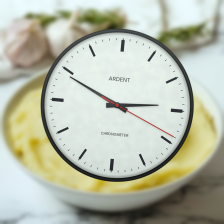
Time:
2.49.19
